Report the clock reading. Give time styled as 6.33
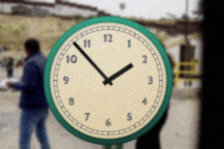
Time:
1.53
